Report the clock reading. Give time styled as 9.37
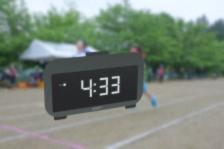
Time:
4.33
